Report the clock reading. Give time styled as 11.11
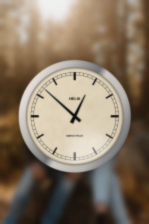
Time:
12.52
